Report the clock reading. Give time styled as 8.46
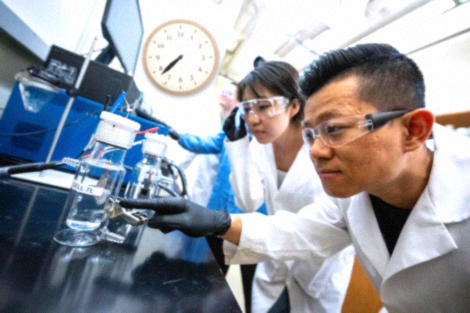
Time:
7.38
